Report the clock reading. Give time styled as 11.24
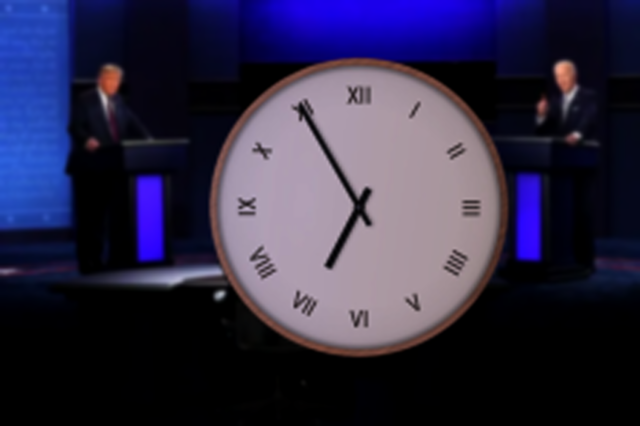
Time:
6.55
